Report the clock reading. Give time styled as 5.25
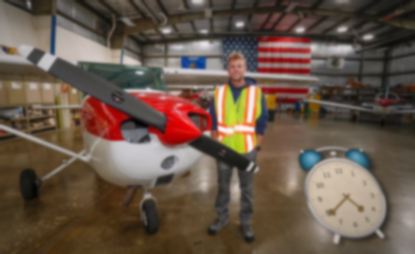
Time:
4.39
